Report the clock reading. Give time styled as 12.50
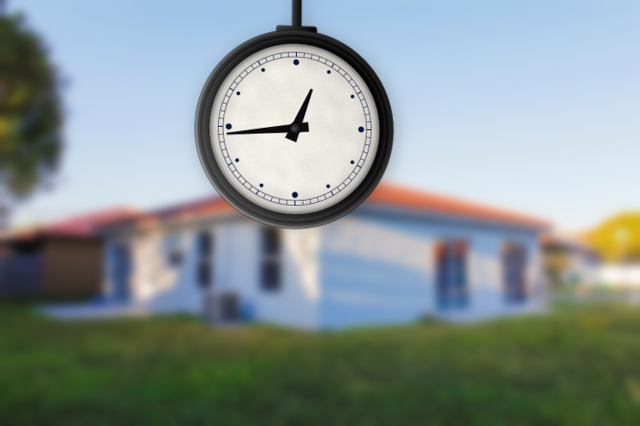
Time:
12.44
